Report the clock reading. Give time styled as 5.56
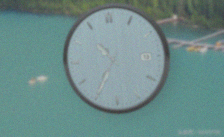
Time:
10.35
